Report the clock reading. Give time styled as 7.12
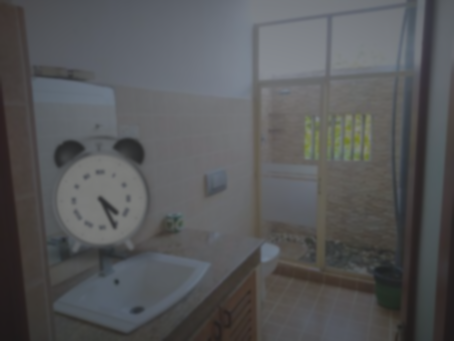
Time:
4.26
